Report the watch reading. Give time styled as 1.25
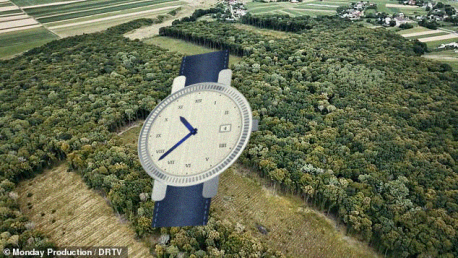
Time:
10.38
